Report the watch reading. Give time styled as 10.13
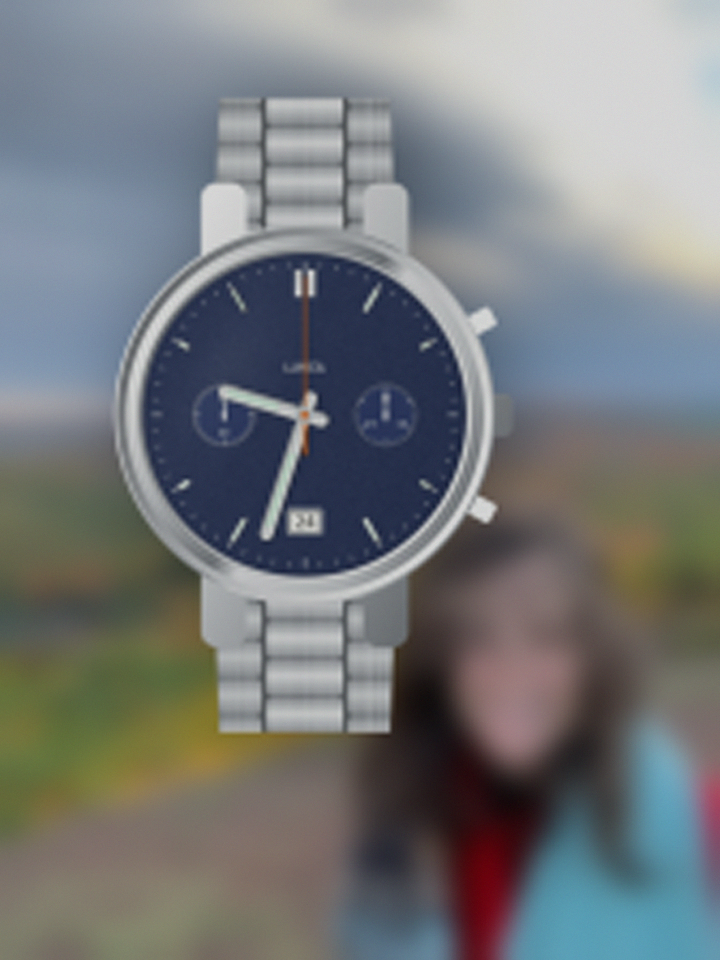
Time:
9.33
